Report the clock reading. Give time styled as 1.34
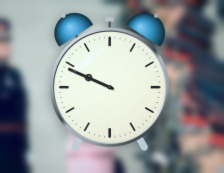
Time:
9.49
